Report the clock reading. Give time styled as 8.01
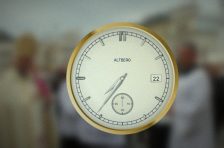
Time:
7.36
